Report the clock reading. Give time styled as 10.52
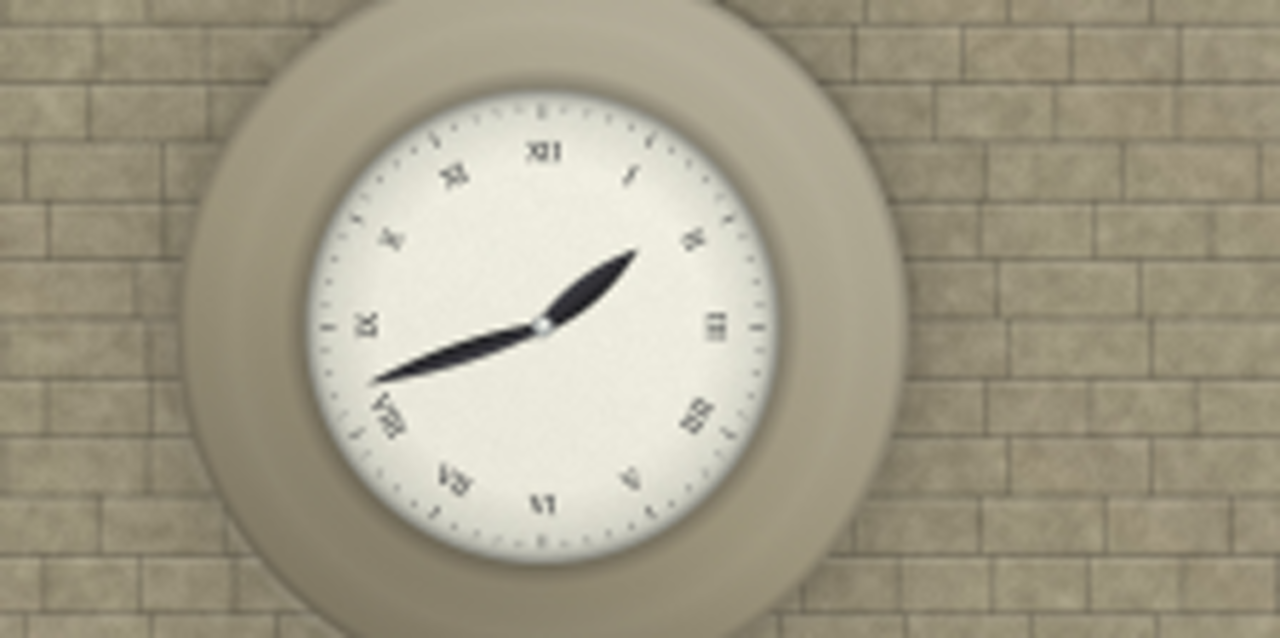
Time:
1.42
